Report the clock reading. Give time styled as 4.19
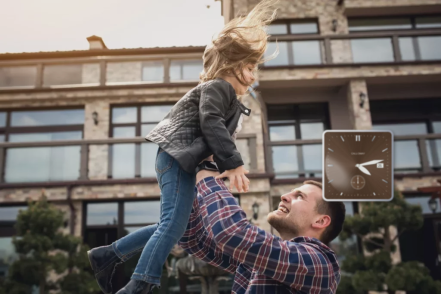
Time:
4.13
